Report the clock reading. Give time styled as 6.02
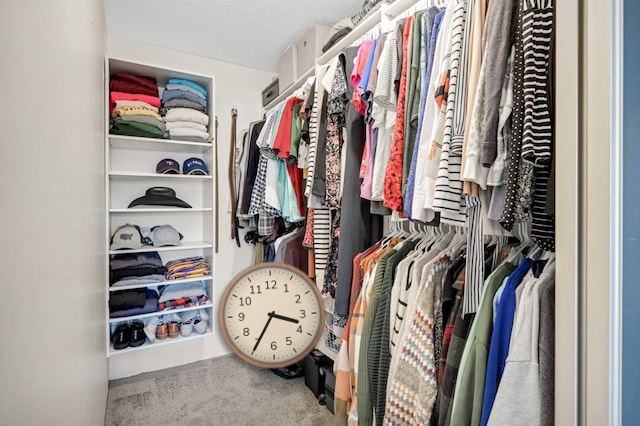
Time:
3.35
